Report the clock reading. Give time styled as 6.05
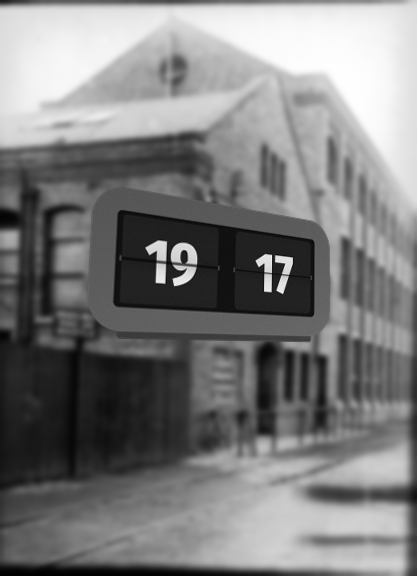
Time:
19.17
